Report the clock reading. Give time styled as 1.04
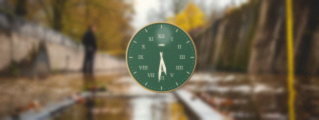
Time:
5.31
